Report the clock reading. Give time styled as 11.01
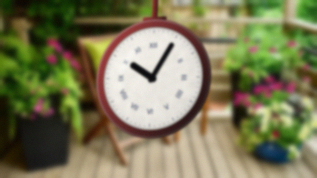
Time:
10.05
